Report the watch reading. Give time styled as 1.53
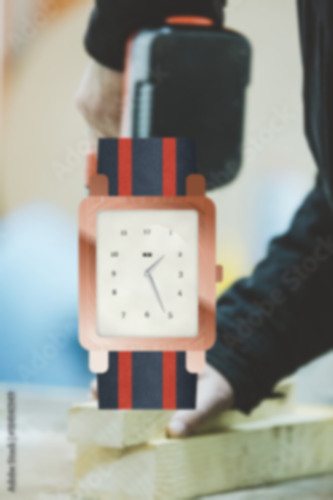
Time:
1.26
